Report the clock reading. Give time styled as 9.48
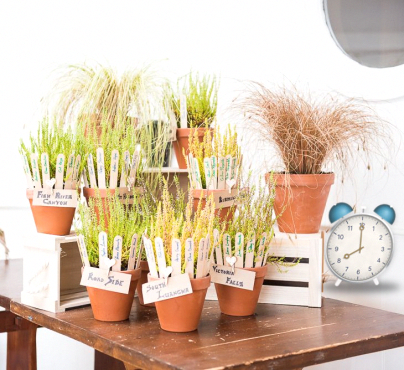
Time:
8.00
